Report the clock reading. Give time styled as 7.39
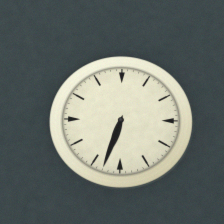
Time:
6.33
